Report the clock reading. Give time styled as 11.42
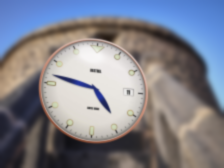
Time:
4.47
